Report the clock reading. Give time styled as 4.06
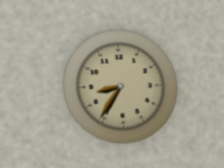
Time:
8.36
